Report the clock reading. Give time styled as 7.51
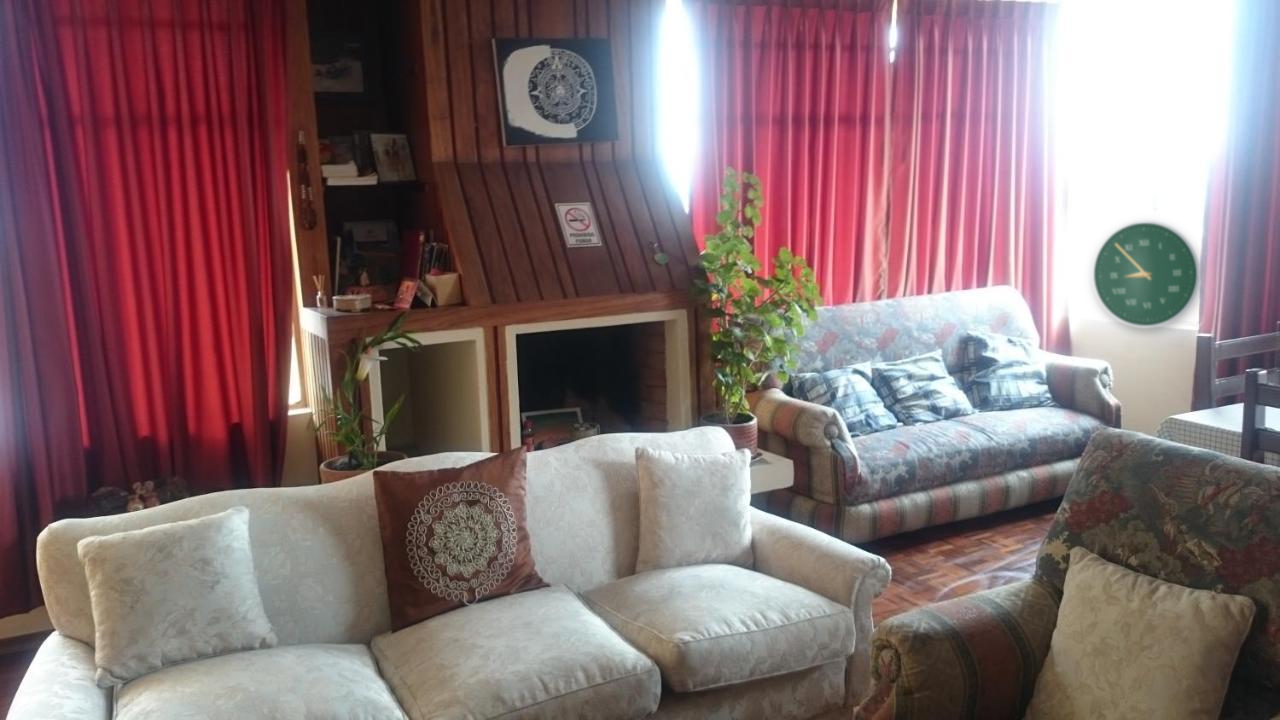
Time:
8.53
